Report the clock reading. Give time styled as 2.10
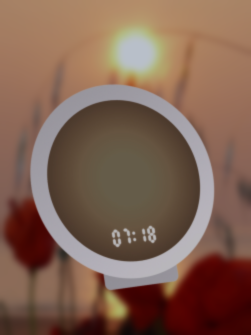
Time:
7.18
